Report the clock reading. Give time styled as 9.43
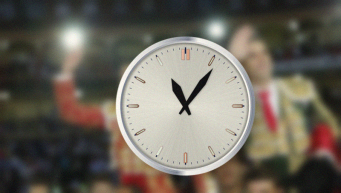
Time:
11.06
